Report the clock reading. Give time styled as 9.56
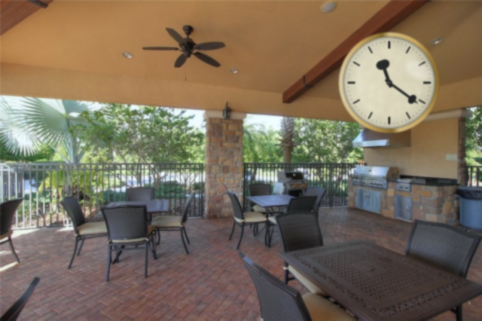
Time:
11.21
